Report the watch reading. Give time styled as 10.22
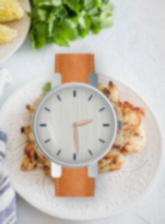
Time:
2.29
